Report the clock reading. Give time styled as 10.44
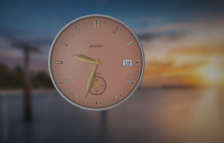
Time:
9.33
